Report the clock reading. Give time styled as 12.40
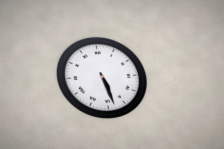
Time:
5.28
